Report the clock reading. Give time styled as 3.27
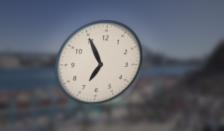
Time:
6.55
